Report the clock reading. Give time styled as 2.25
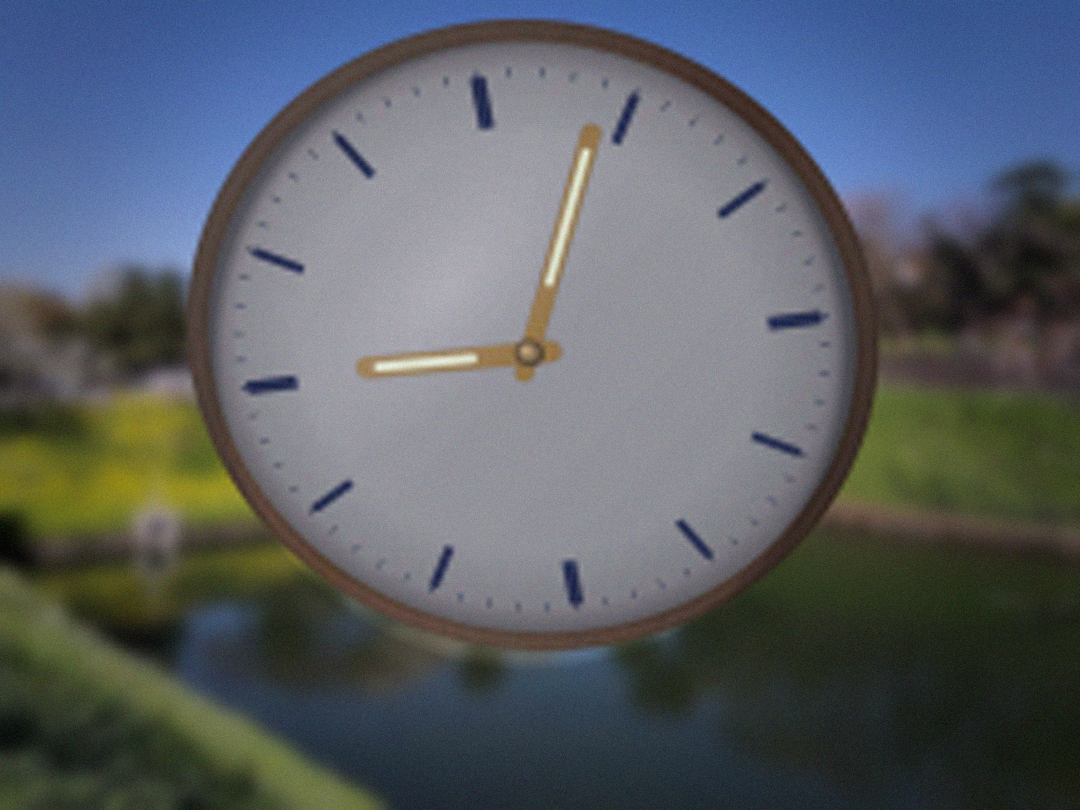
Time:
9.04
